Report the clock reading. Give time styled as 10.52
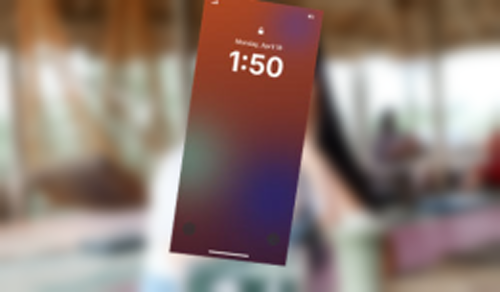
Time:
1.50
